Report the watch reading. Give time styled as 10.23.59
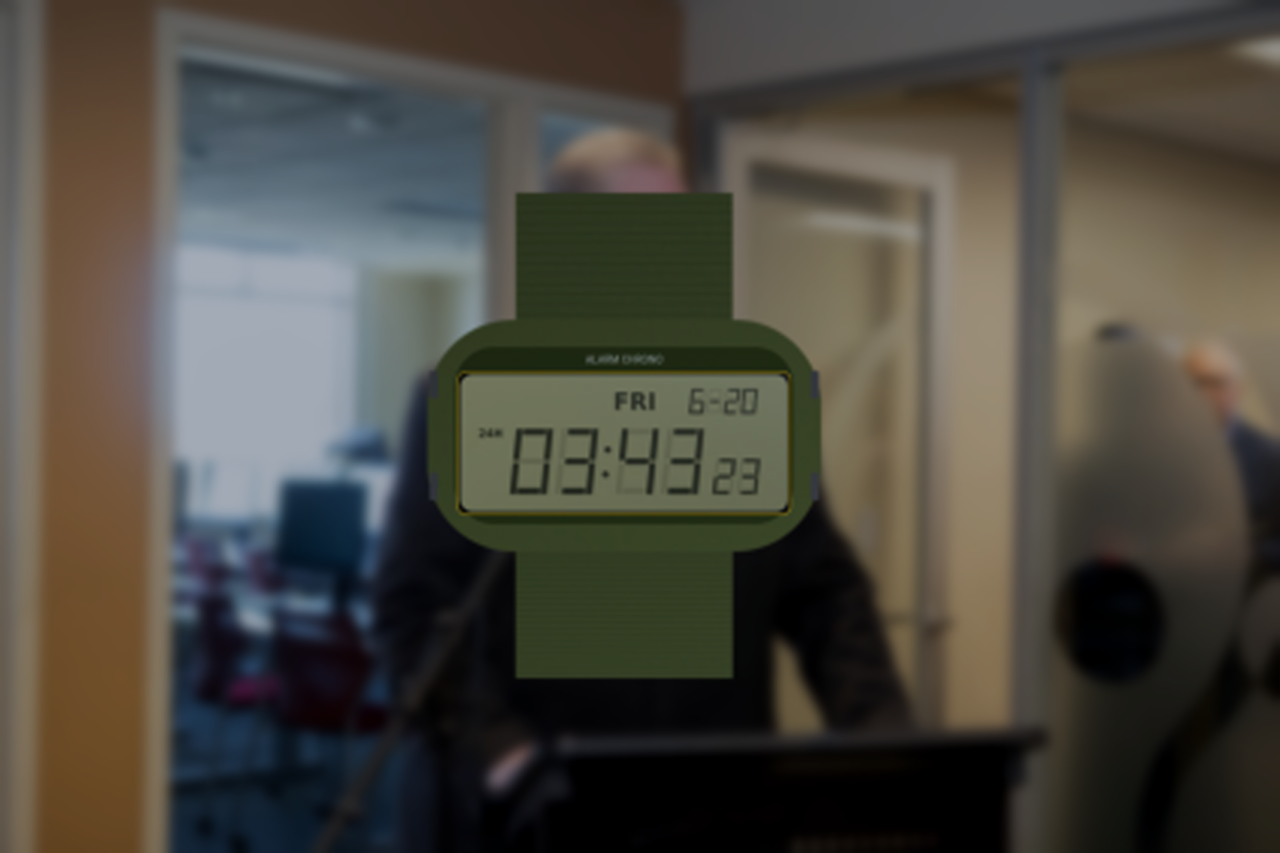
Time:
3.43.23
